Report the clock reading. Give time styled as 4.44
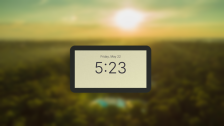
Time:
5.23
